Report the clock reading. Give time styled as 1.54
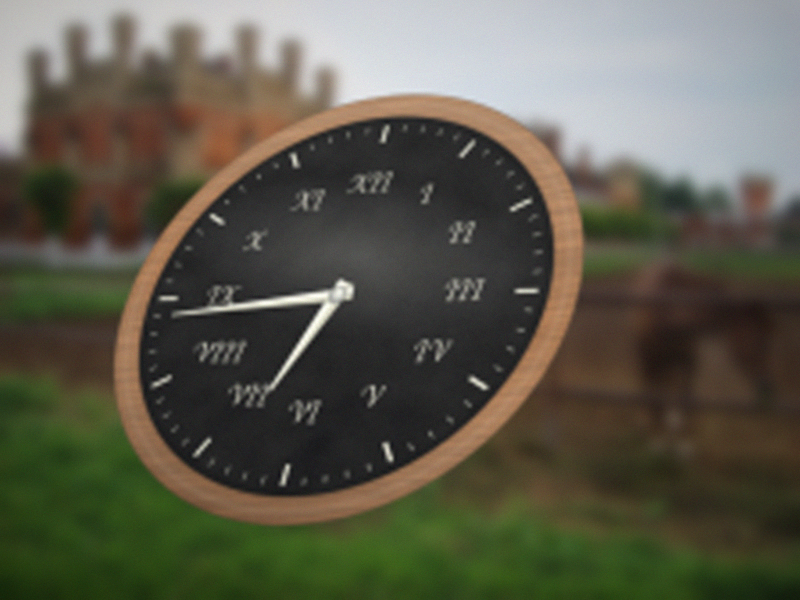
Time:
6.44
